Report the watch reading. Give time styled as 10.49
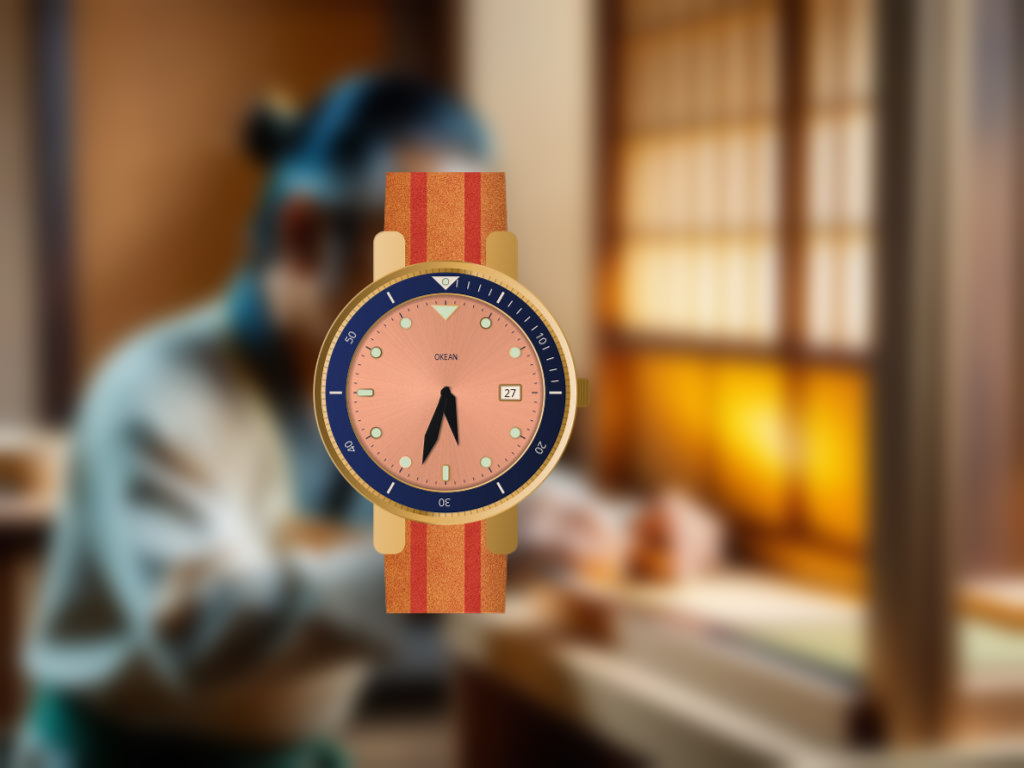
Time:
5.33
